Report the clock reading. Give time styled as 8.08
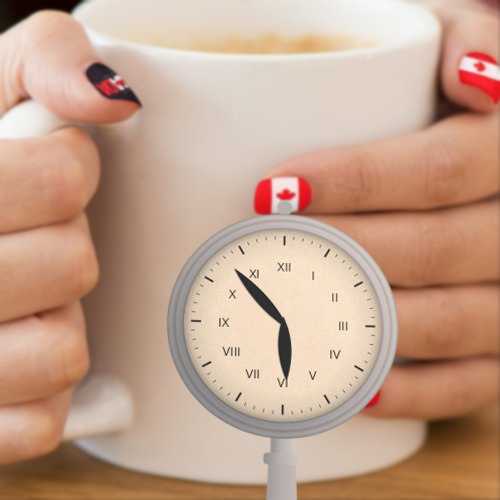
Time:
5.53
